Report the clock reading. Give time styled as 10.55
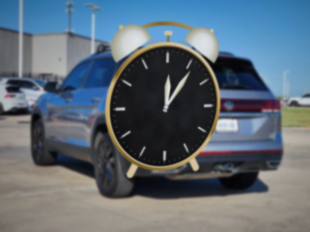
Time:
12.06
